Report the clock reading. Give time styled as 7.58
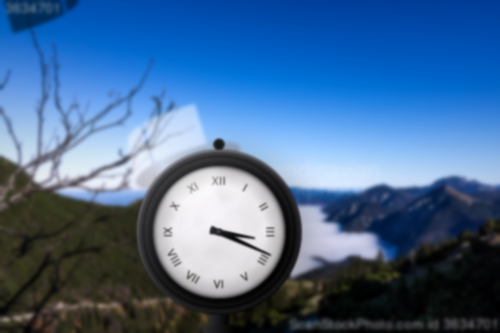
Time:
3.19
